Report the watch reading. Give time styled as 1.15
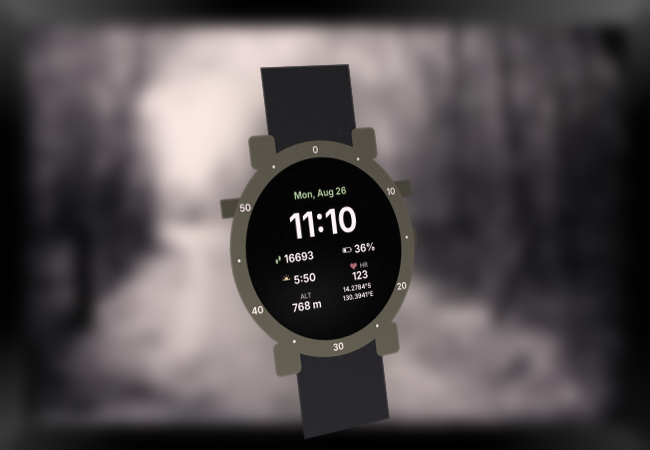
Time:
11.10
